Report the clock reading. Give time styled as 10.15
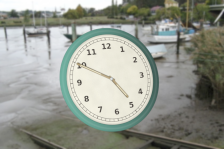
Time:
4.50
